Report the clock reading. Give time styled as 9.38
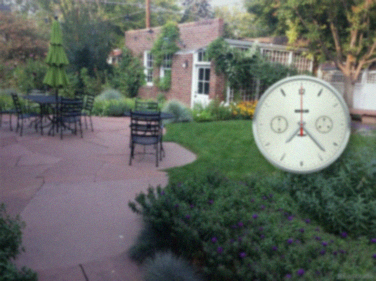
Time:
7.23
